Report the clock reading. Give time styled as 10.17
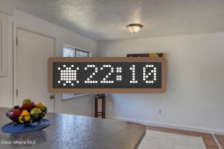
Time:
22.10
